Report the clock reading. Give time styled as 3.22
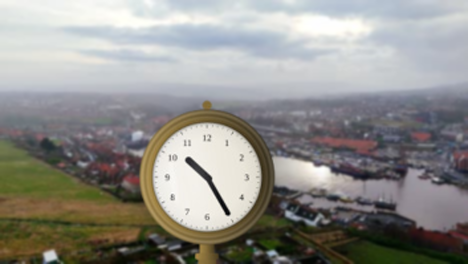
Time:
10.25
